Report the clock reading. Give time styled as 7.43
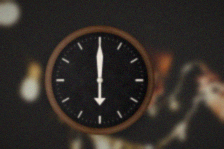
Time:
6.00
